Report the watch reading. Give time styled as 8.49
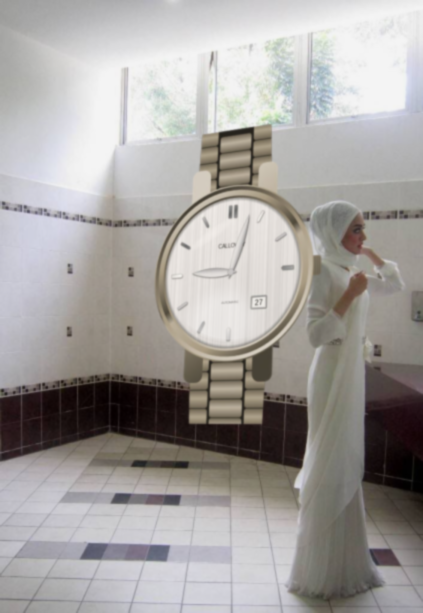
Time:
9.03
